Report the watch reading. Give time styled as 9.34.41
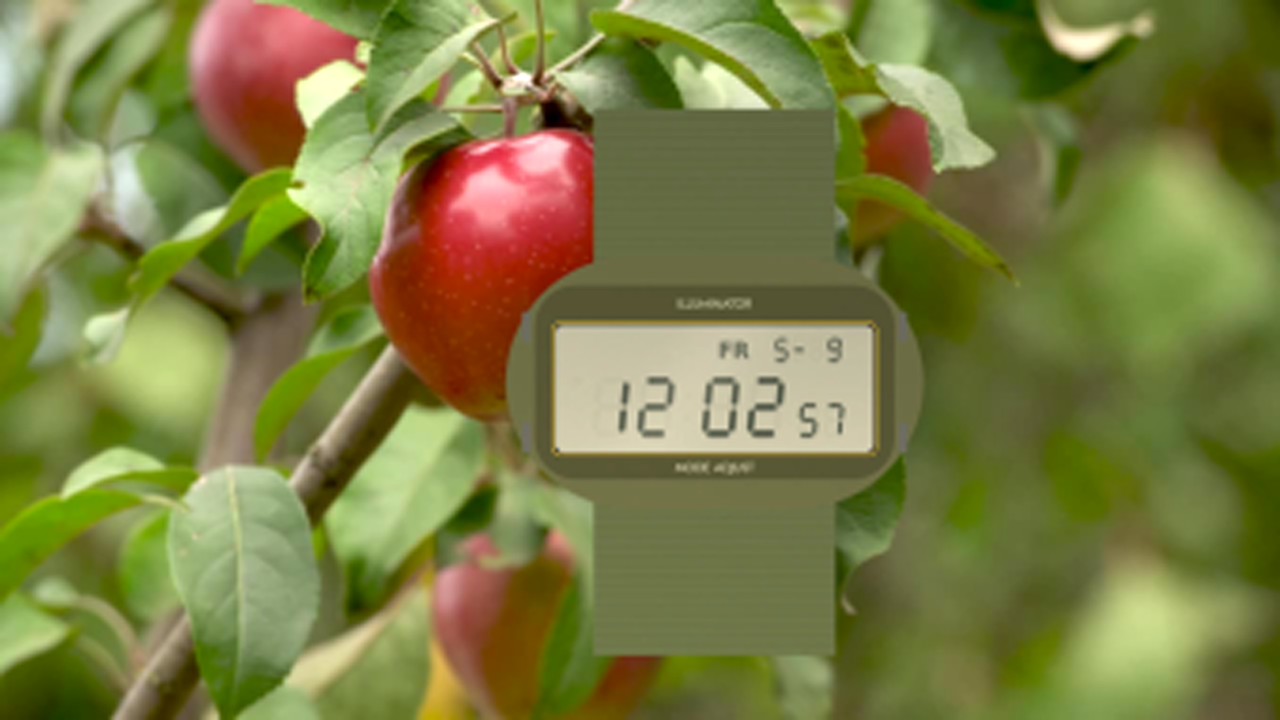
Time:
12.02.57
